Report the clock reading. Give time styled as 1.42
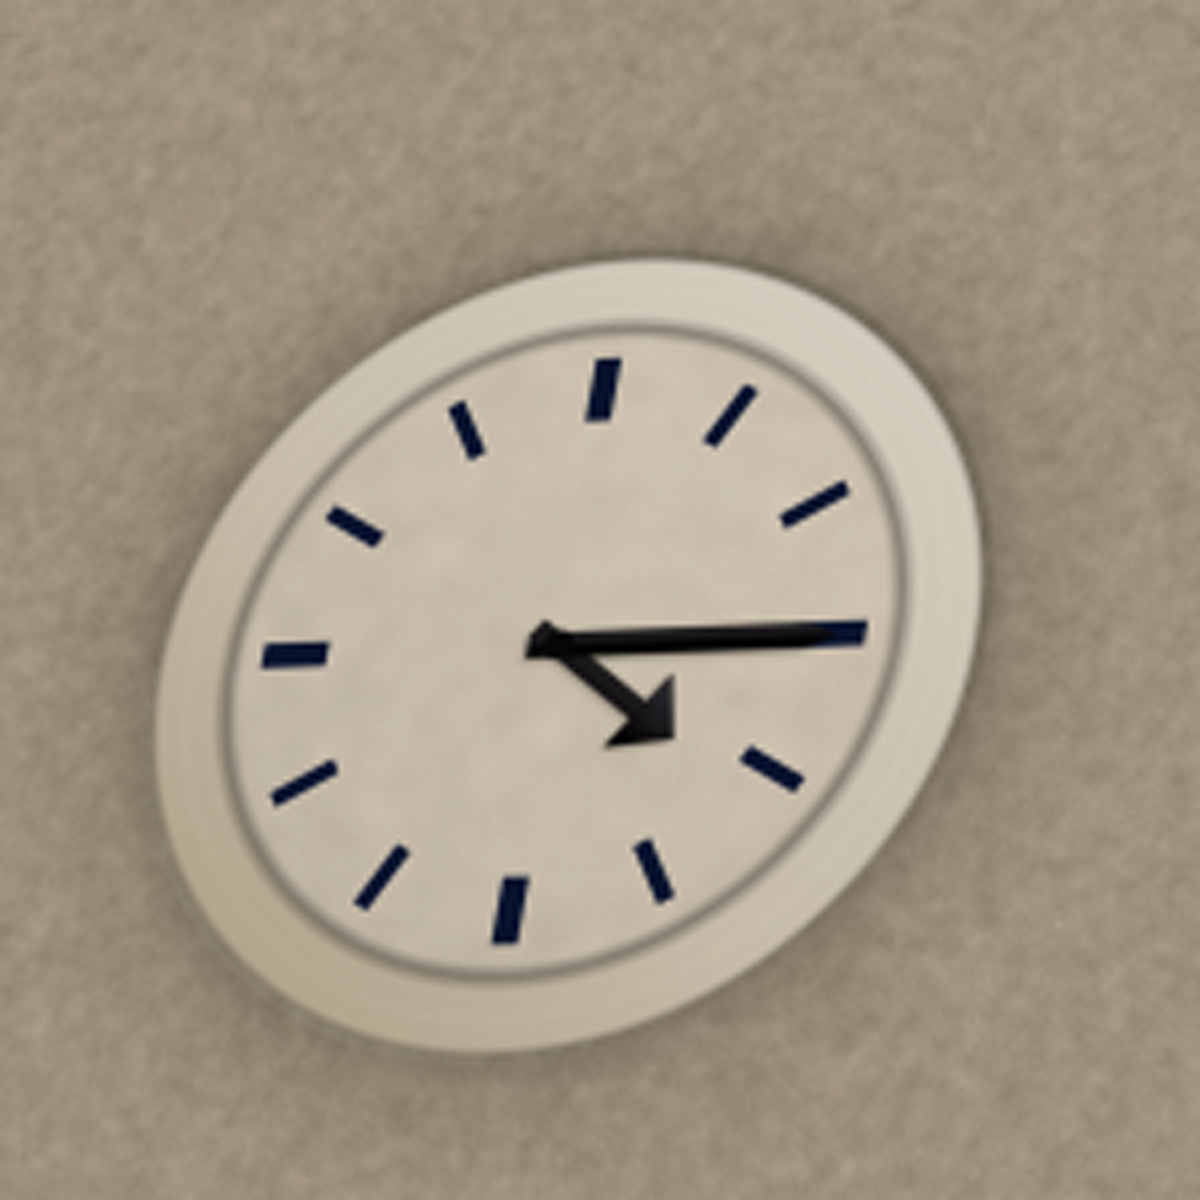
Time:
4.15
